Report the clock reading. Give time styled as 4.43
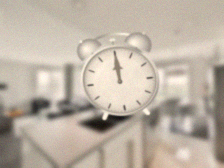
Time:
12.00
